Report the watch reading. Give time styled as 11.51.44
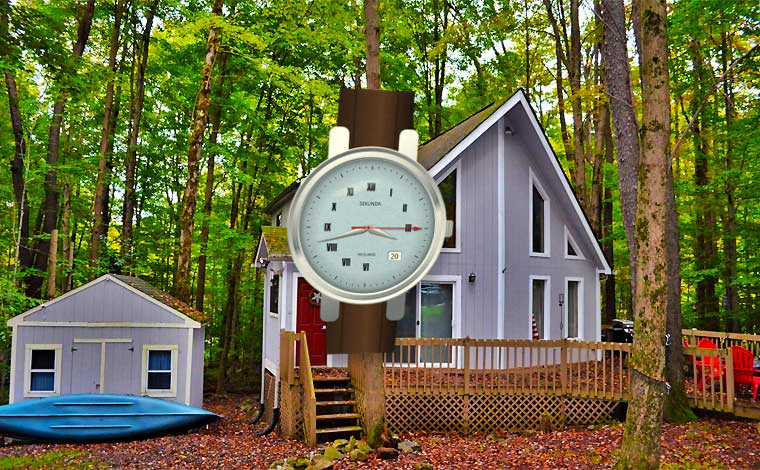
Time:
3.42.15
